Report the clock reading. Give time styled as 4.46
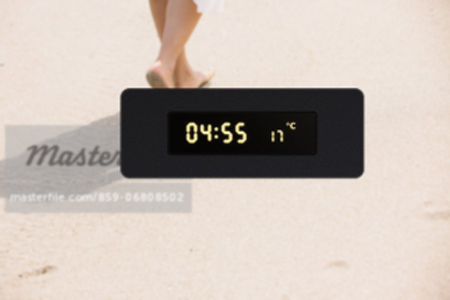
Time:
4.55
